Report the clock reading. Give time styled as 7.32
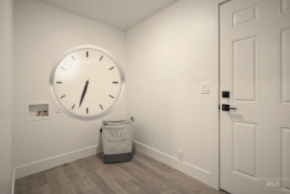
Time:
6.33
